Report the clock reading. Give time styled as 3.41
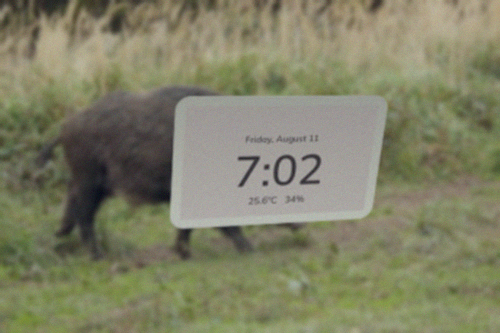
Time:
7.02
